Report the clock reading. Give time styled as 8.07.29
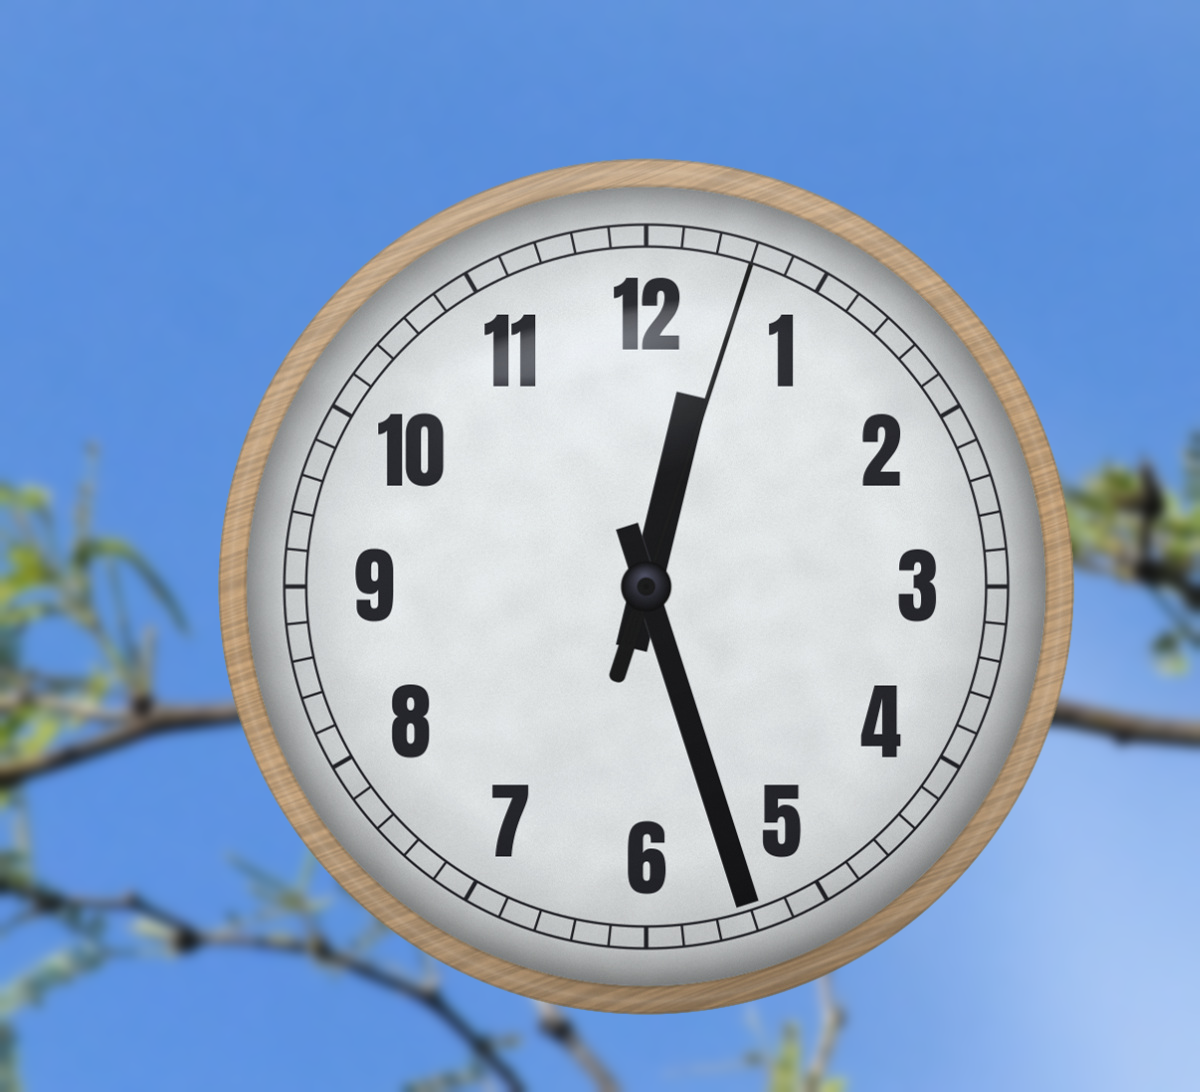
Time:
12.27.03
